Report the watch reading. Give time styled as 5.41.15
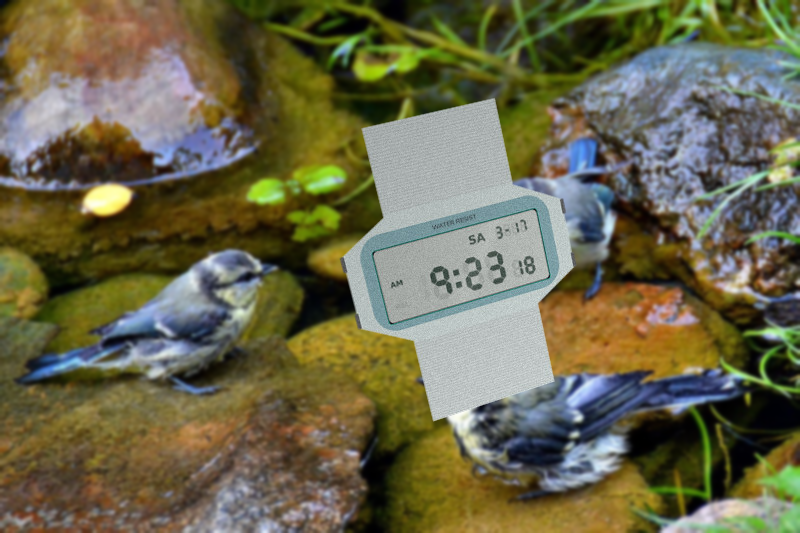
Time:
9.23.18
